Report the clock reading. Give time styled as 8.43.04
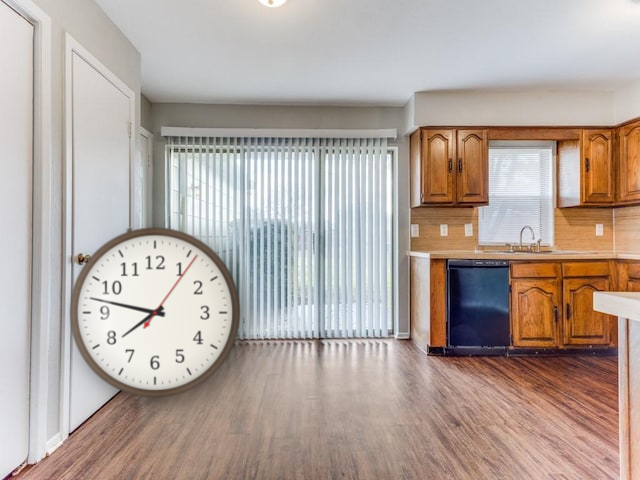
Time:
7.47.06
